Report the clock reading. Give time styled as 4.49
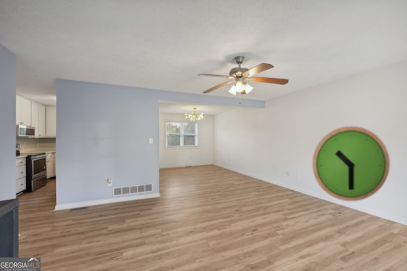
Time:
10.30
